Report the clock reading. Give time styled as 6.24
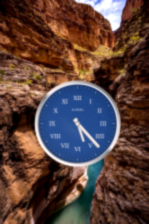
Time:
5.23
